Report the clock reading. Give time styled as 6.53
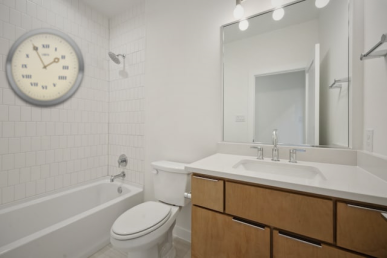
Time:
1.55
